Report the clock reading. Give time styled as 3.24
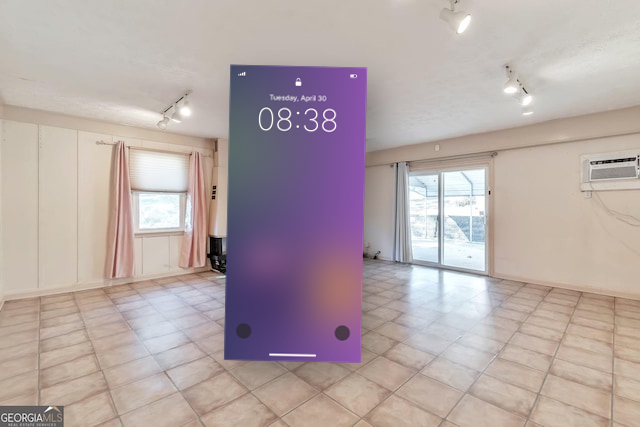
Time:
8.38
